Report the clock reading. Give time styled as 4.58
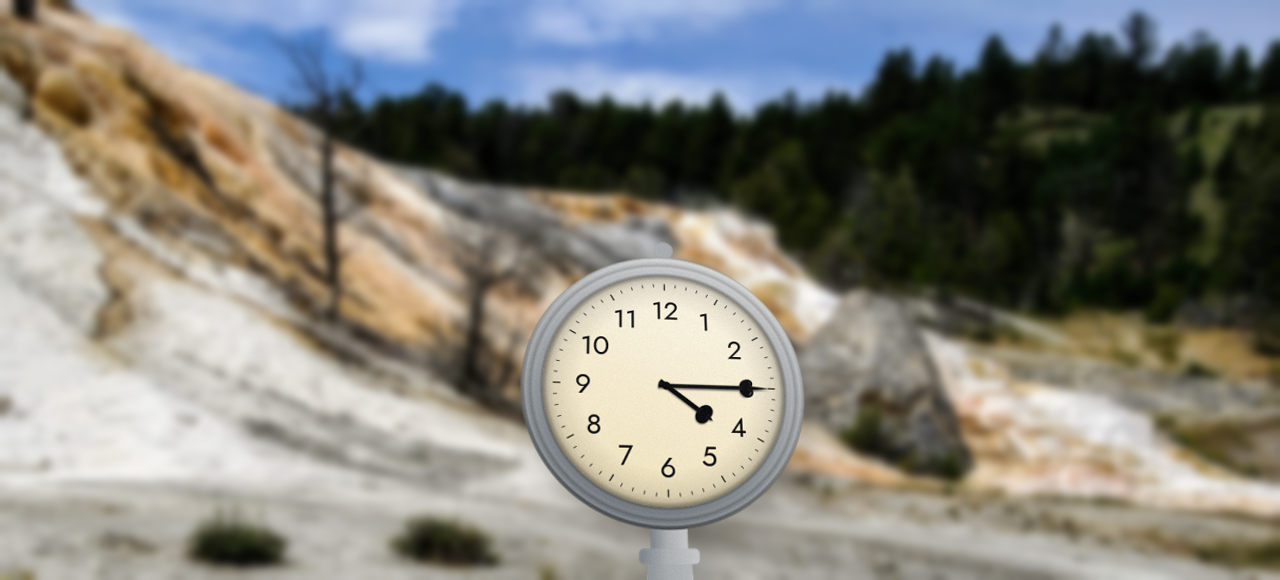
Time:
4.15
